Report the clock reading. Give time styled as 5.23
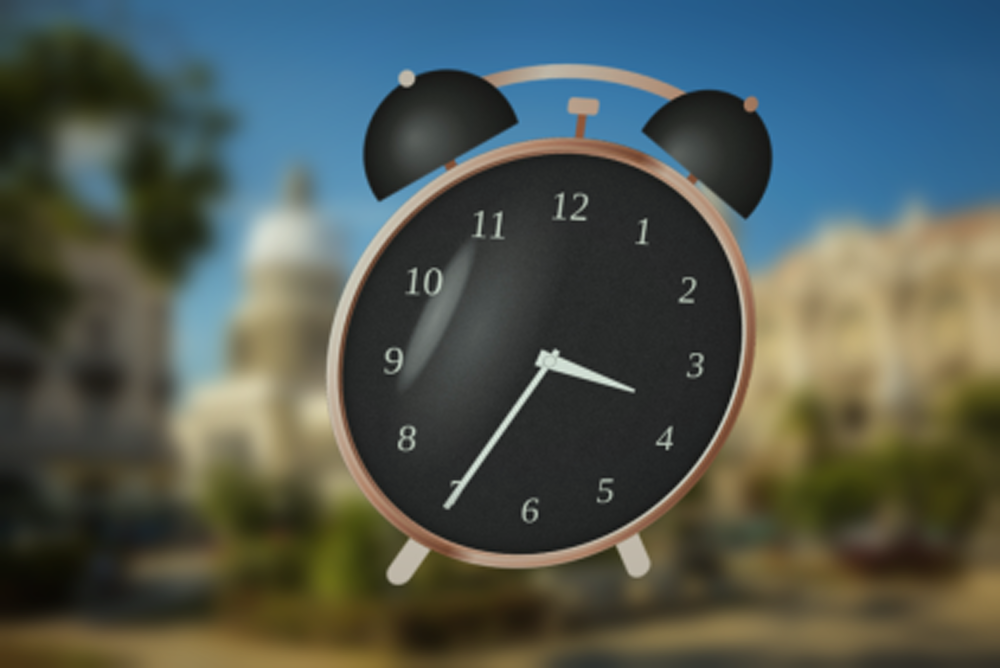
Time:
3.35
